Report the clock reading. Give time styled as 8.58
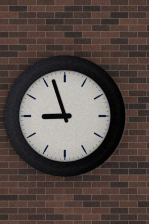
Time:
8.57
